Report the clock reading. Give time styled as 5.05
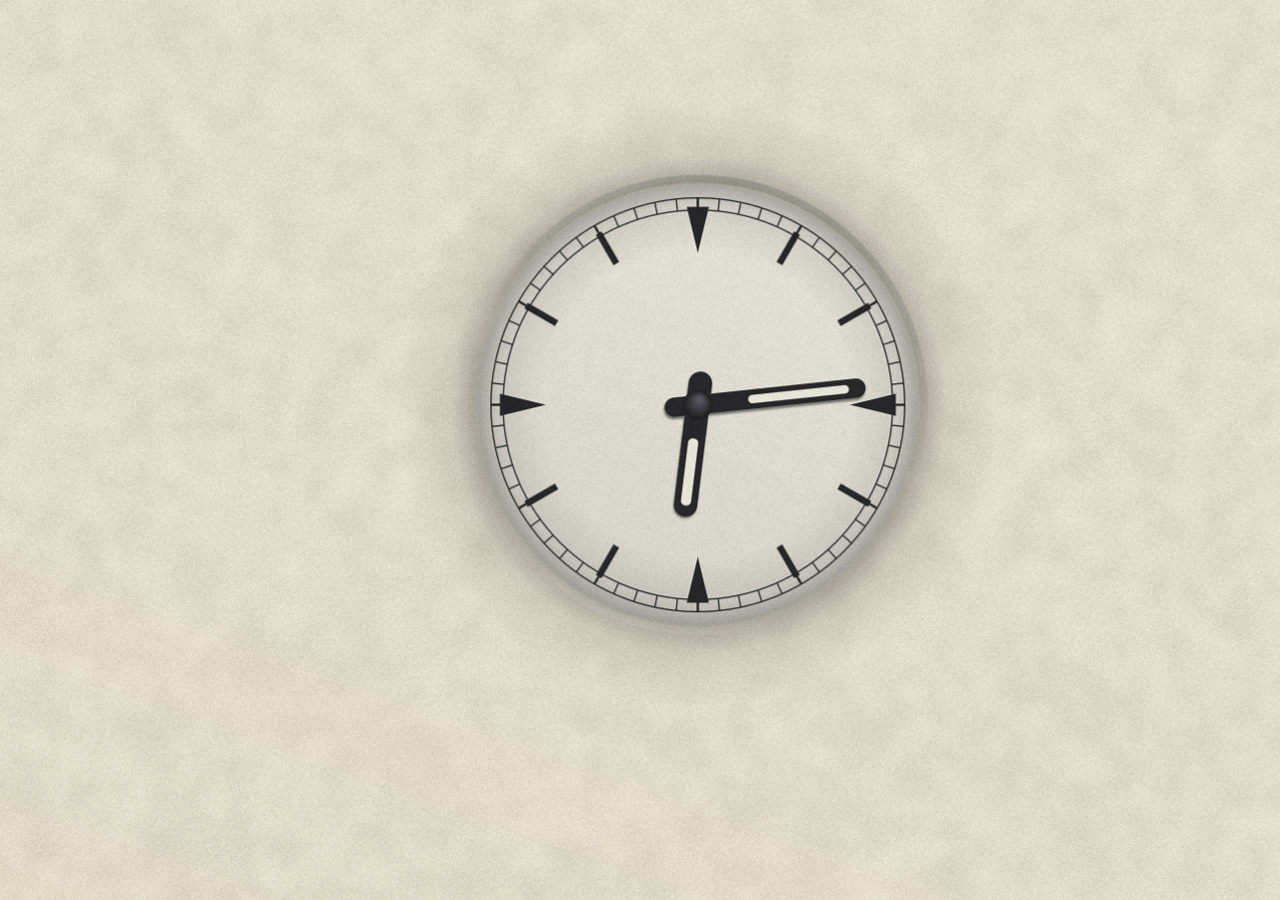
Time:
6.14
